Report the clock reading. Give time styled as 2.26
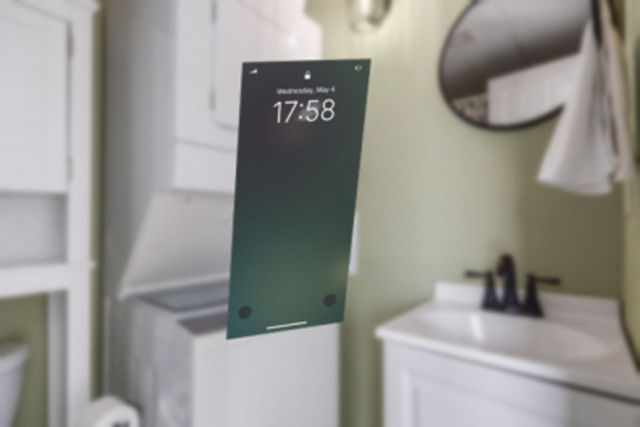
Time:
17.58
